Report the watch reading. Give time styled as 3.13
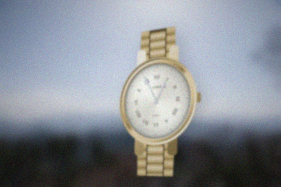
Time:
12.55
